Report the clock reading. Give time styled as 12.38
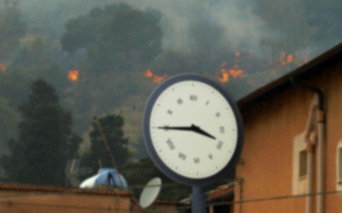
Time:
3.45
